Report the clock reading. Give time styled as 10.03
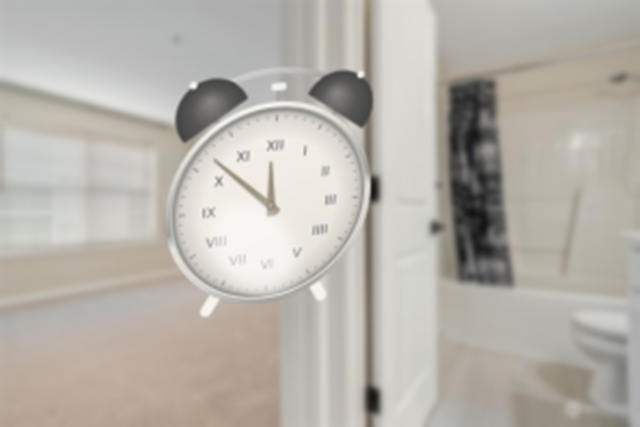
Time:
11.52
